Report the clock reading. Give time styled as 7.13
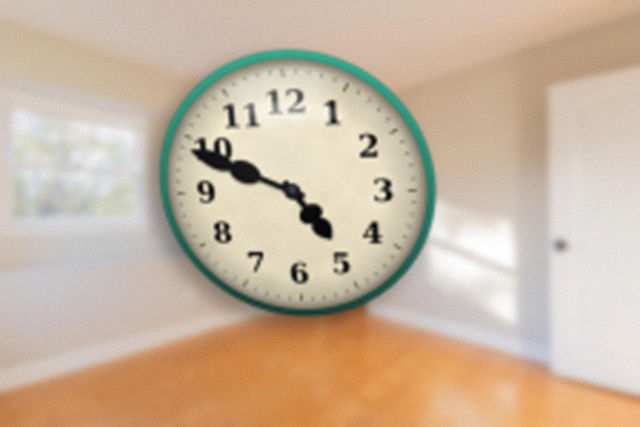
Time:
4.49
